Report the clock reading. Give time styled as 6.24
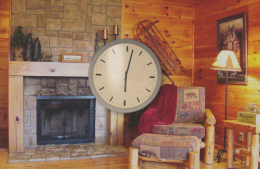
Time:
6.02
